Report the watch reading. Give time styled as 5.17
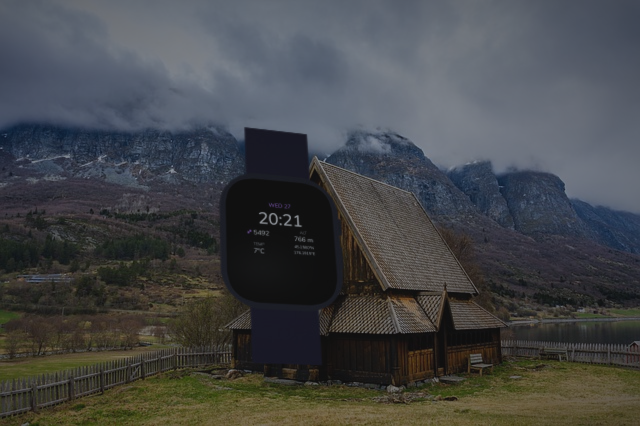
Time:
20.21
